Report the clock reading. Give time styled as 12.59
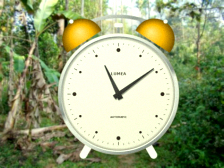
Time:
11.09
